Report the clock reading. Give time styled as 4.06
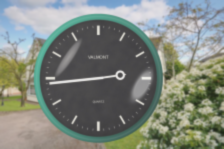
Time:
2.44
